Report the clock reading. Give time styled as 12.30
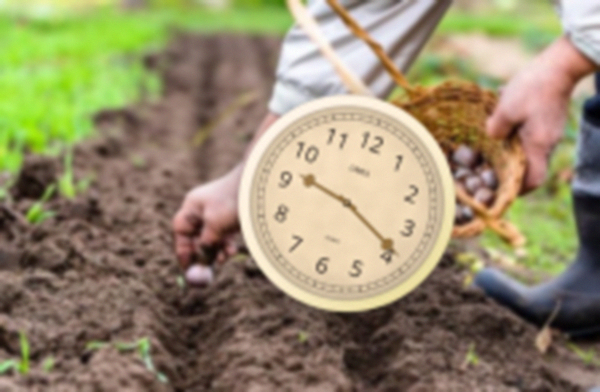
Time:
9.19
